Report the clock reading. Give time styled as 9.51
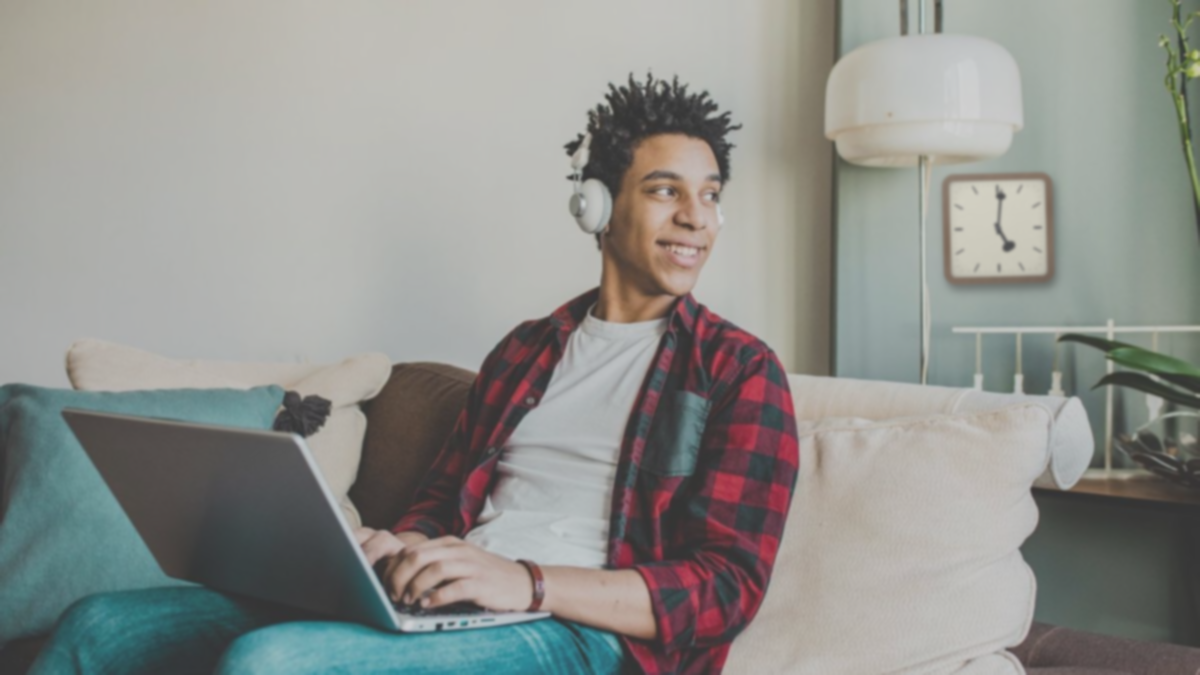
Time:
5.01
